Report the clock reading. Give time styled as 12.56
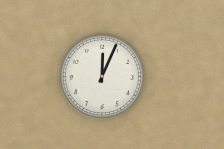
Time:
12.04
